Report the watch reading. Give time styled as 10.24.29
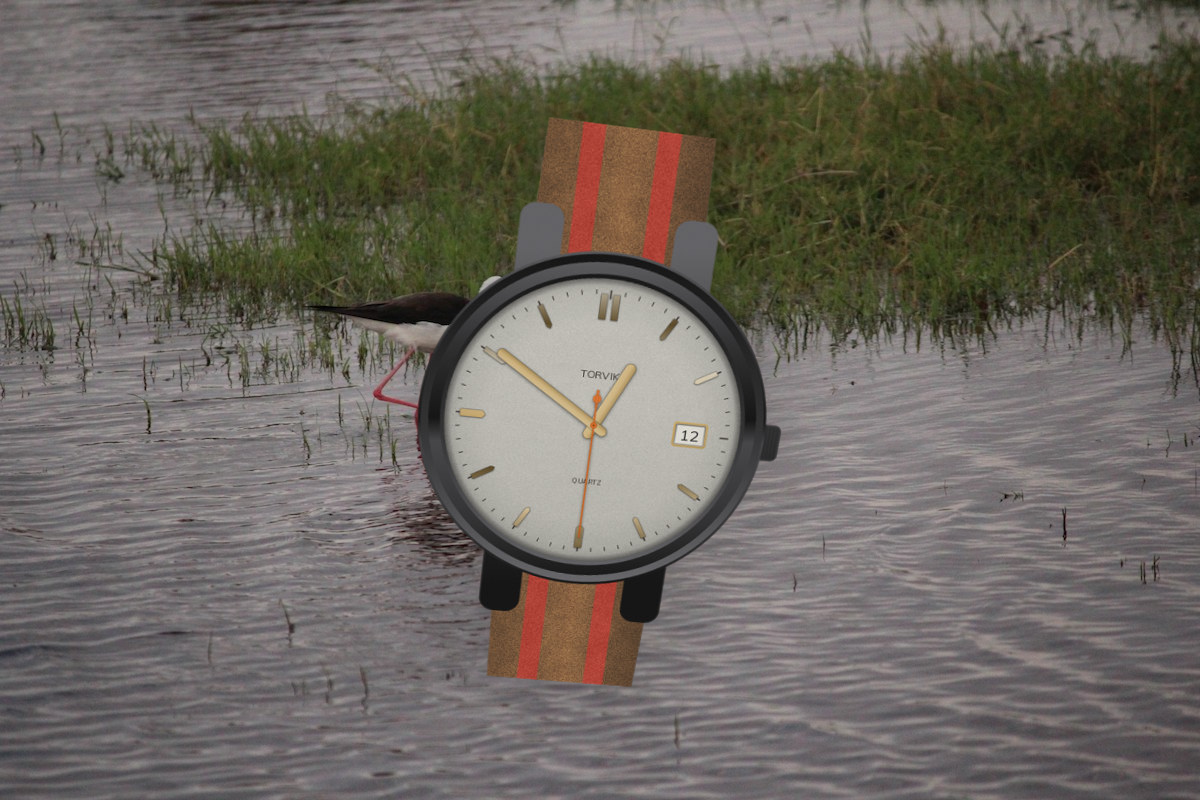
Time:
12.50.30
